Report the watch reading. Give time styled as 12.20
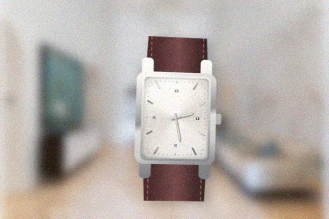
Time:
2.28
